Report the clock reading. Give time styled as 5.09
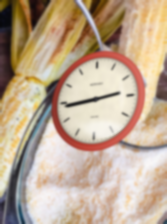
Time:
2.44
